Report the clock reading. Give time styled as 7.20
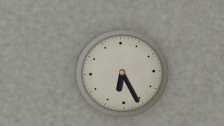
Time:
6.26
